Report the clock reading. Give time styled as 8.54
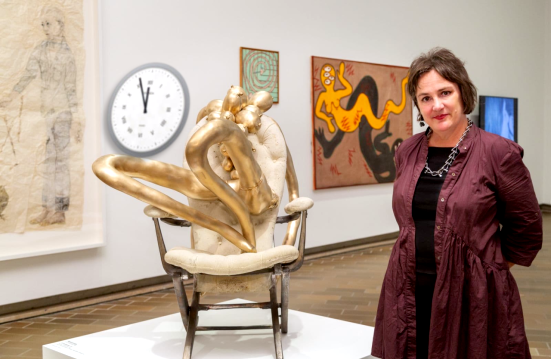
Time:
11.56
